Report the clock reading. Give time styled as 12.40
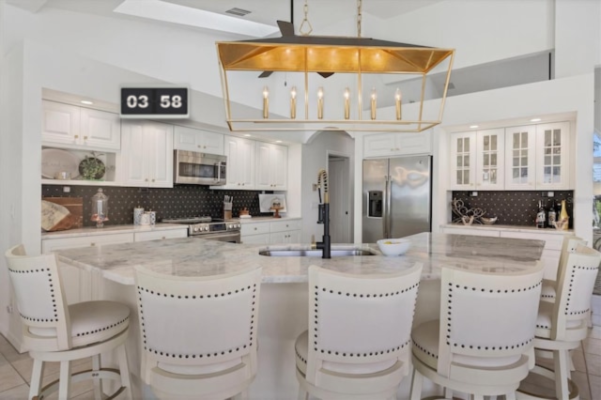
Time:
3.58
